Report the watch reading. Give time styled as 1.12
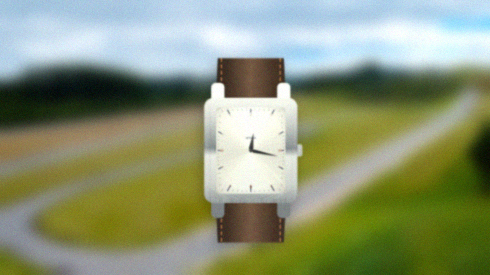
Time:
12.17
